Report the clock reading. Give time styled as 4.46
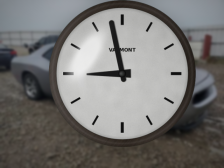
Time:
8.58
